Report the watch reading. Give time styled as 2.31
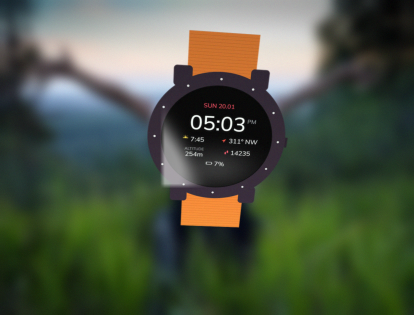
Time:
5.03
